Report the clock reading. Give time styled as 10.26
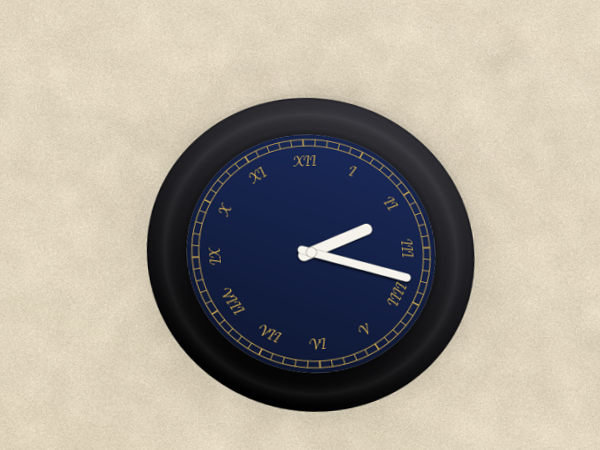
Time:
2.18
